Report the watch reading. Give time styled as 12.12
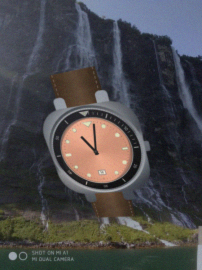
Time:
11.02
